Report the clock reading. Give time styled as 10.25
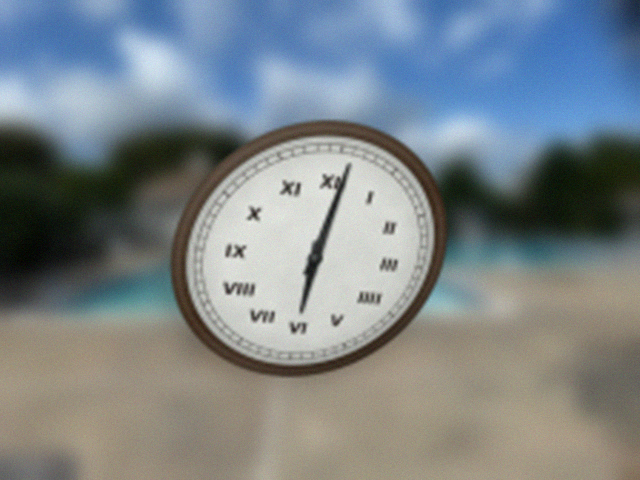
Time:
6.01
